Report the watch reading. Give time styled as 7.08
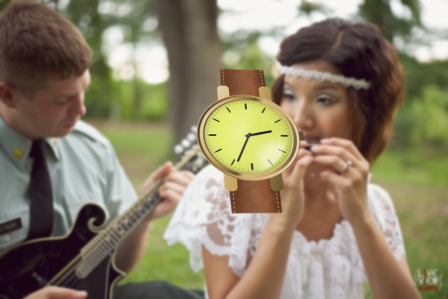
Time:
2.34
